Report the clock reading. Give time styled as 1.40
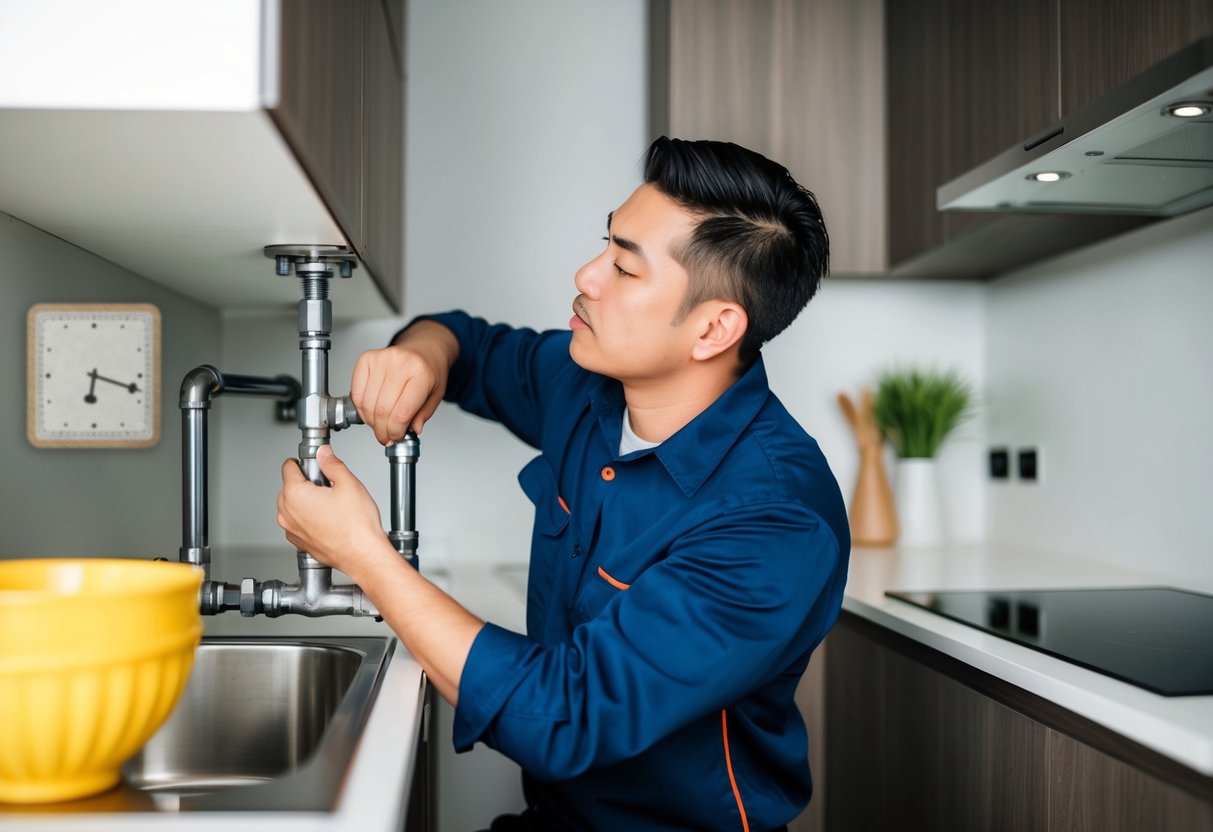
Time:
6.18
